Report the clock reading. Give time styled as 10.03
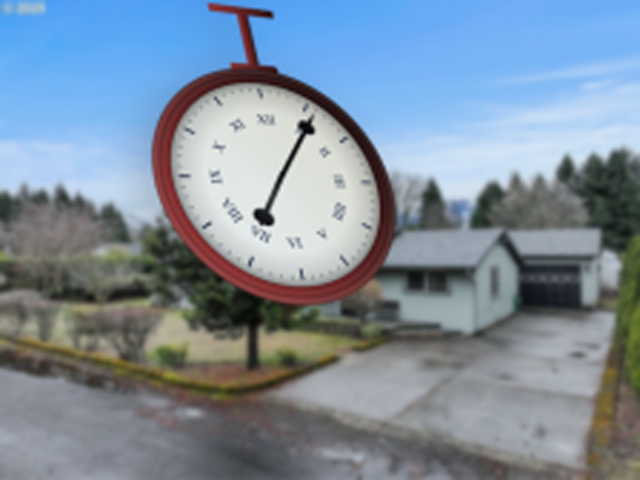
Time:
7.06
